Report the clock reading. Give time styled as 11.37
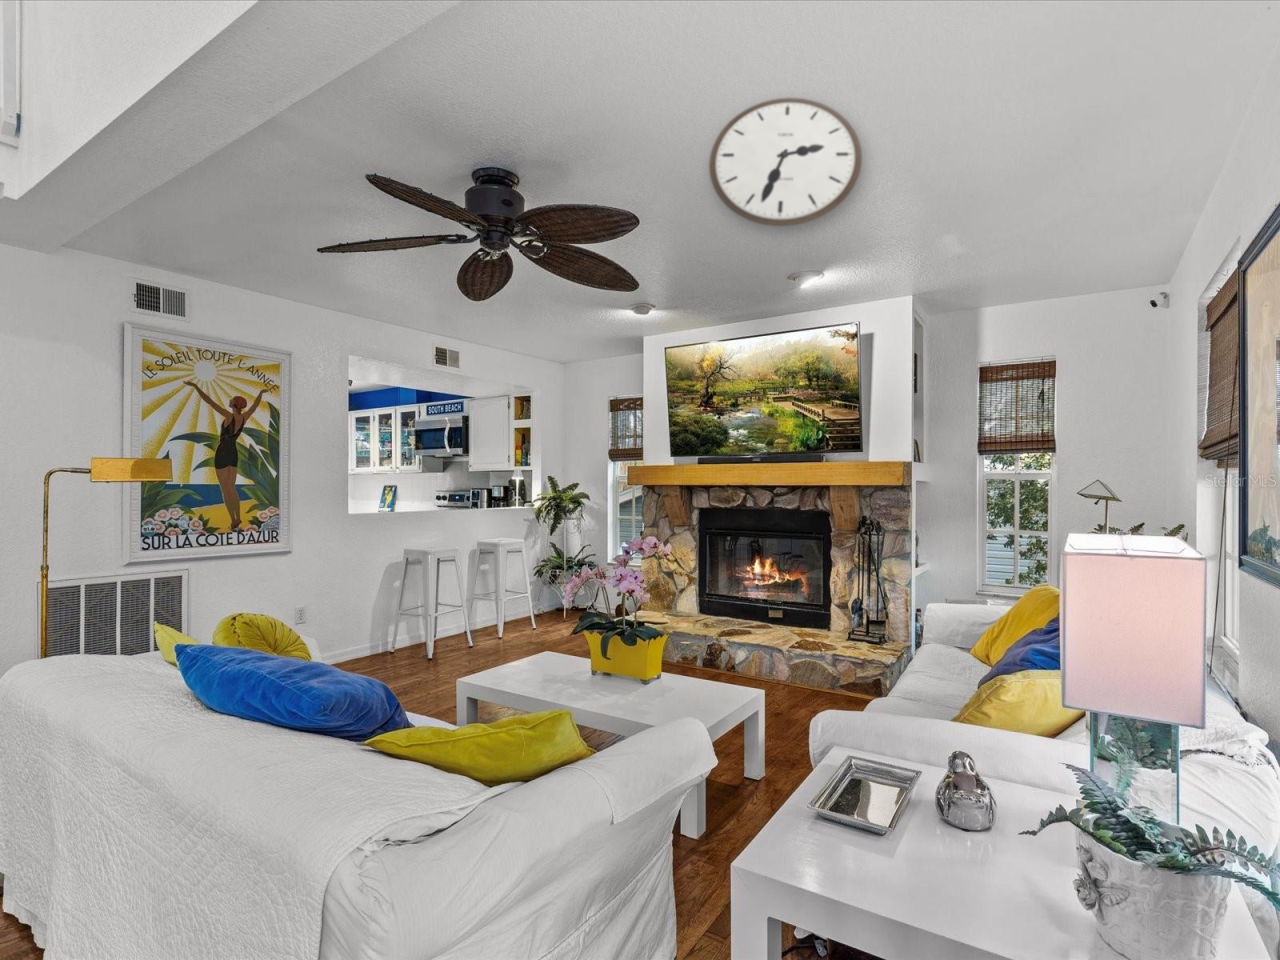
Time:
2.33
